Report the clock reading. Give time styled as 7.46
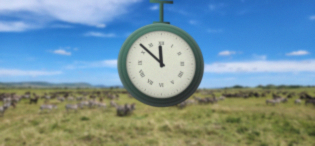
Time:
11.52
